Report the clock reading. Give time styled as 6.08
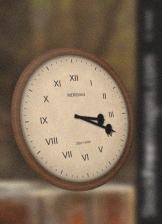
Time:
3.19
